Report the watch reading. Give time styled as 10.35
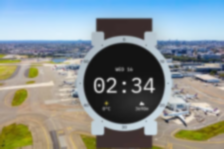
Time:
2.34
